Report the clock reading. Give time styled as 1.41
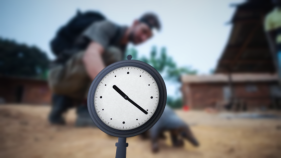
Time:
10.21
